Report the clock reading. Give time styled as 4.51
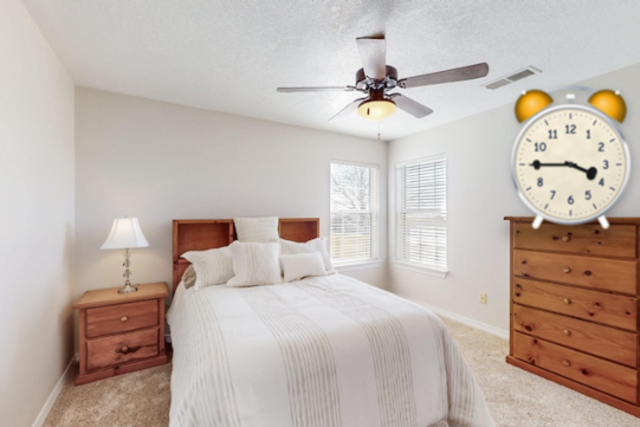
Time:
3.45
